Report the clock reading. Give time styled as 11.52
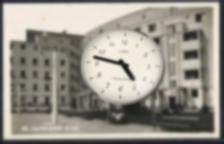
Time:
4.47
